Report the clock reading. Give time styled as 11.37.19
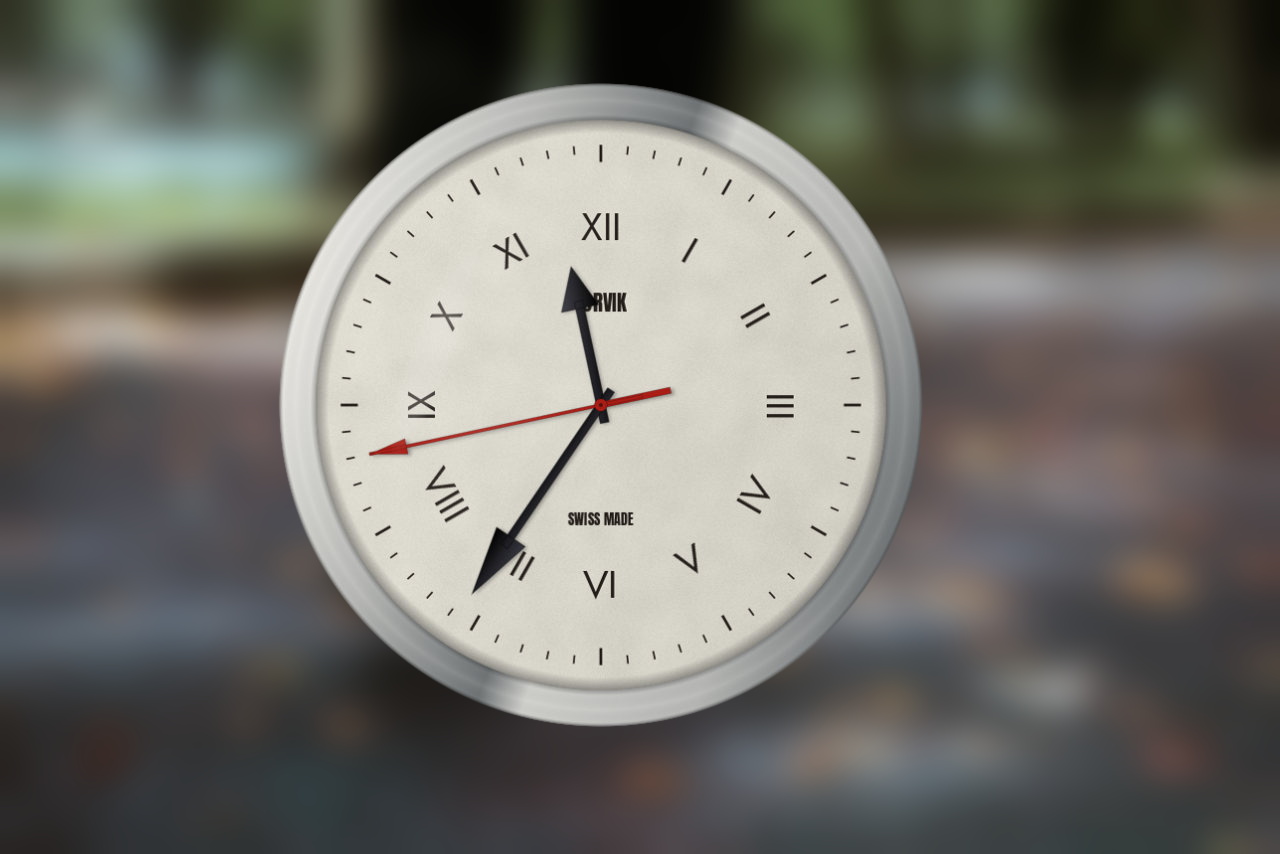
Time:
11.35.43
